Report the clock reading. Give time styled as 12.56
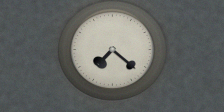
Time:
7.22
